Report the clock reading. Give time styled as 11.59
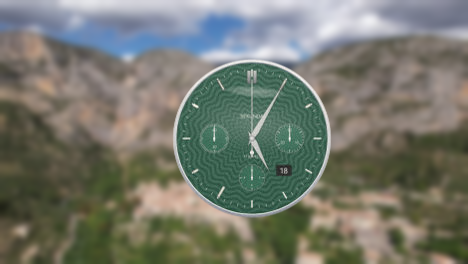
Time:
5.05
